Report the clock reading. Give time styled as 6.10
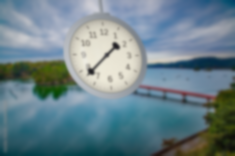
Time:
1.38
